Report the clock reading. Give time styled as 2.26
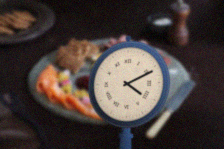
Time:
4.11
